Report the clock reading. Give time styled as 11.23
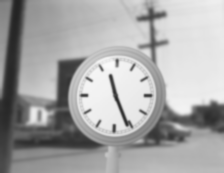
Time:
11.26
